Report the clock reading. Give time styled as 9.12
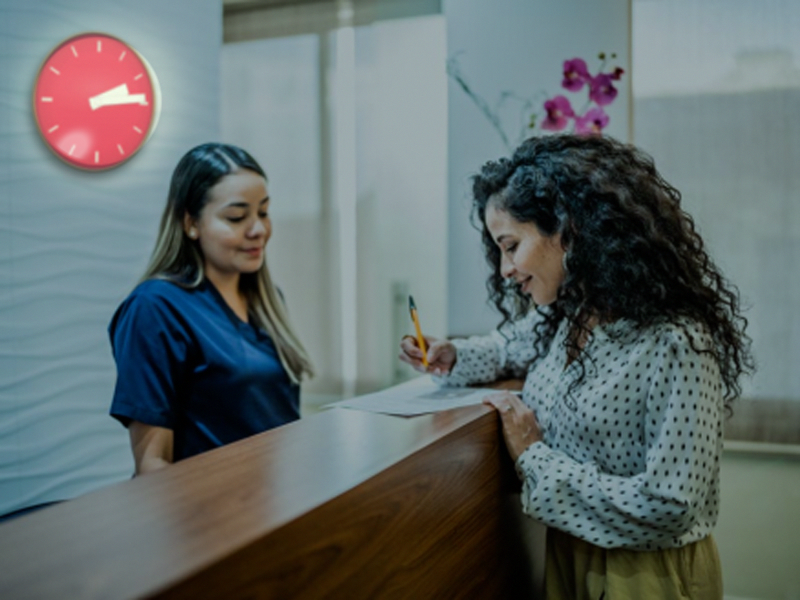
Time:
2.14
